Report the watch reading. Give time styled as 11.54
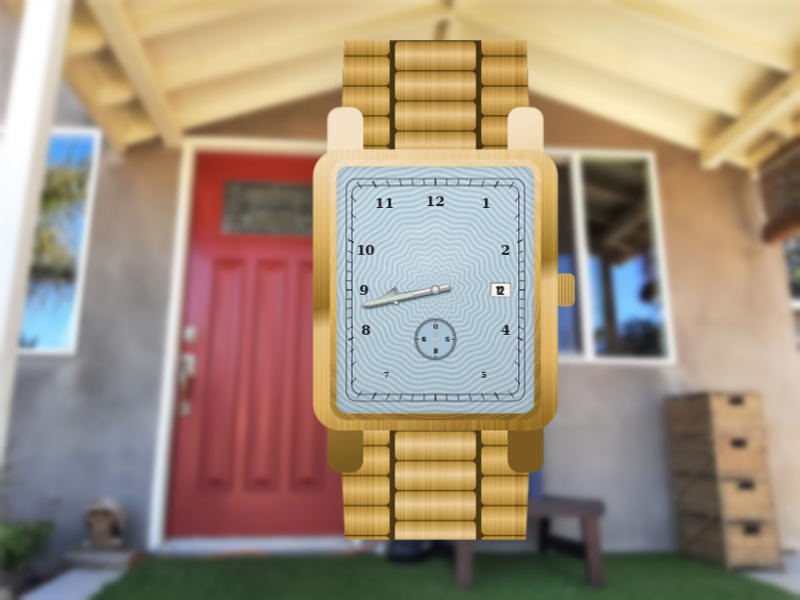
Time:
8.43
